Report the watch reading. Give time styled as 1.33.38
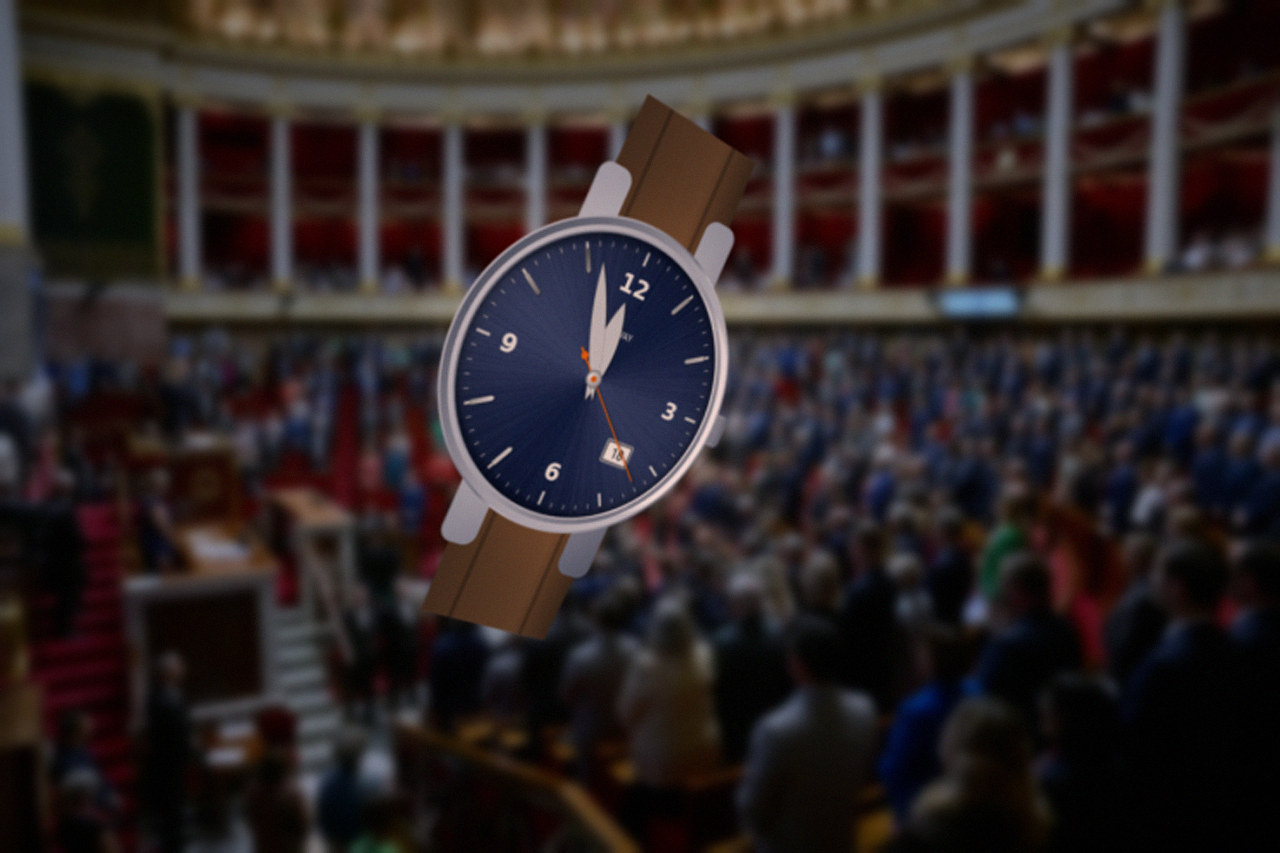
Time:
11.56.22
